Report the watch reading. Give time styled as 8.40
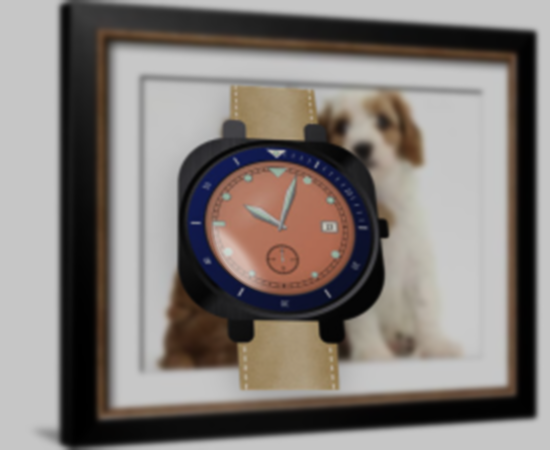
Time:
10.03
